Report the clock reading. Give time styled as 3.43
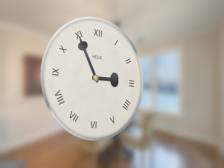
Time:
2.55
